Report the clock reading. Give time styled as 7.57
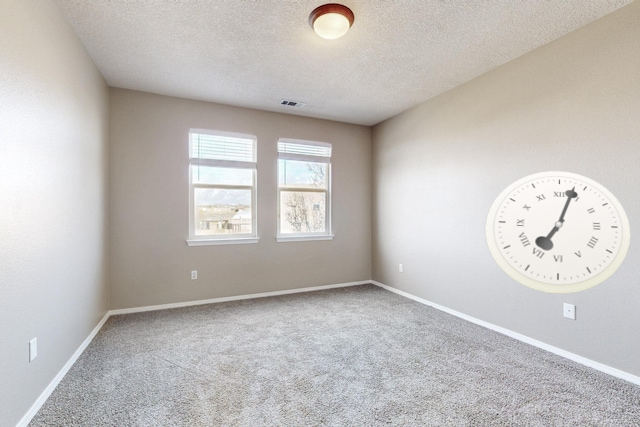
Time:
7.03
